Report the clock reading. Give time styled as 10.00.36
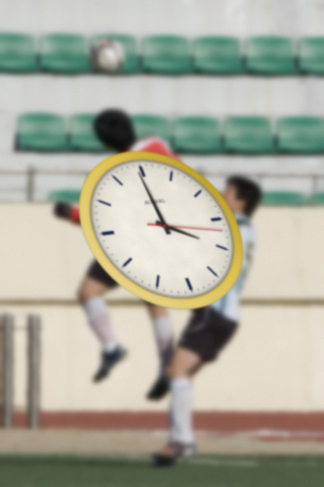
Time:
3.59.17
